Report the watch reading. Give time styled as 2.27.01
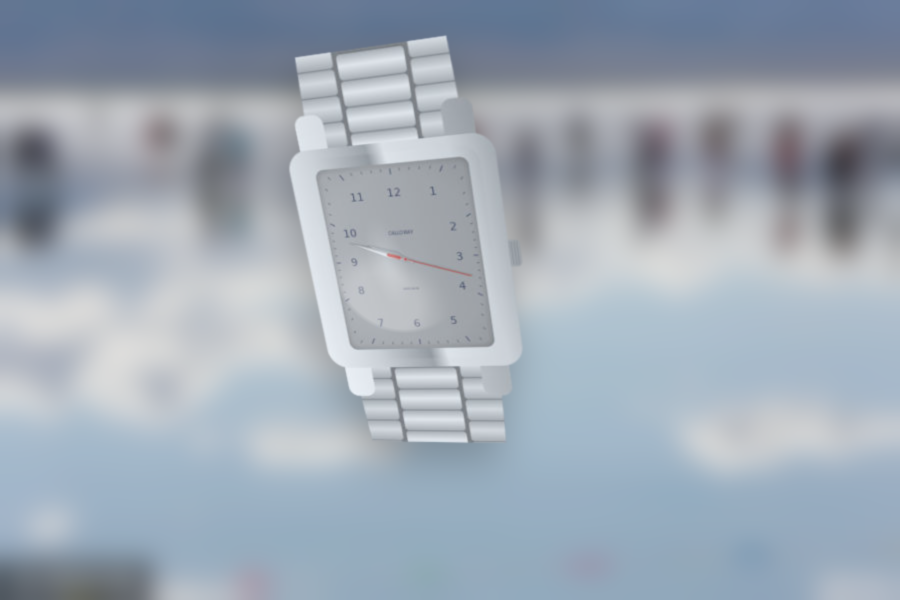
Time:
9.48.18
